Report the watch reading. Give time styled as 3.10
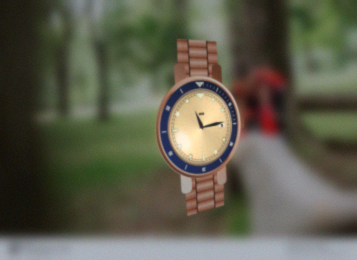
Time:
11.14
